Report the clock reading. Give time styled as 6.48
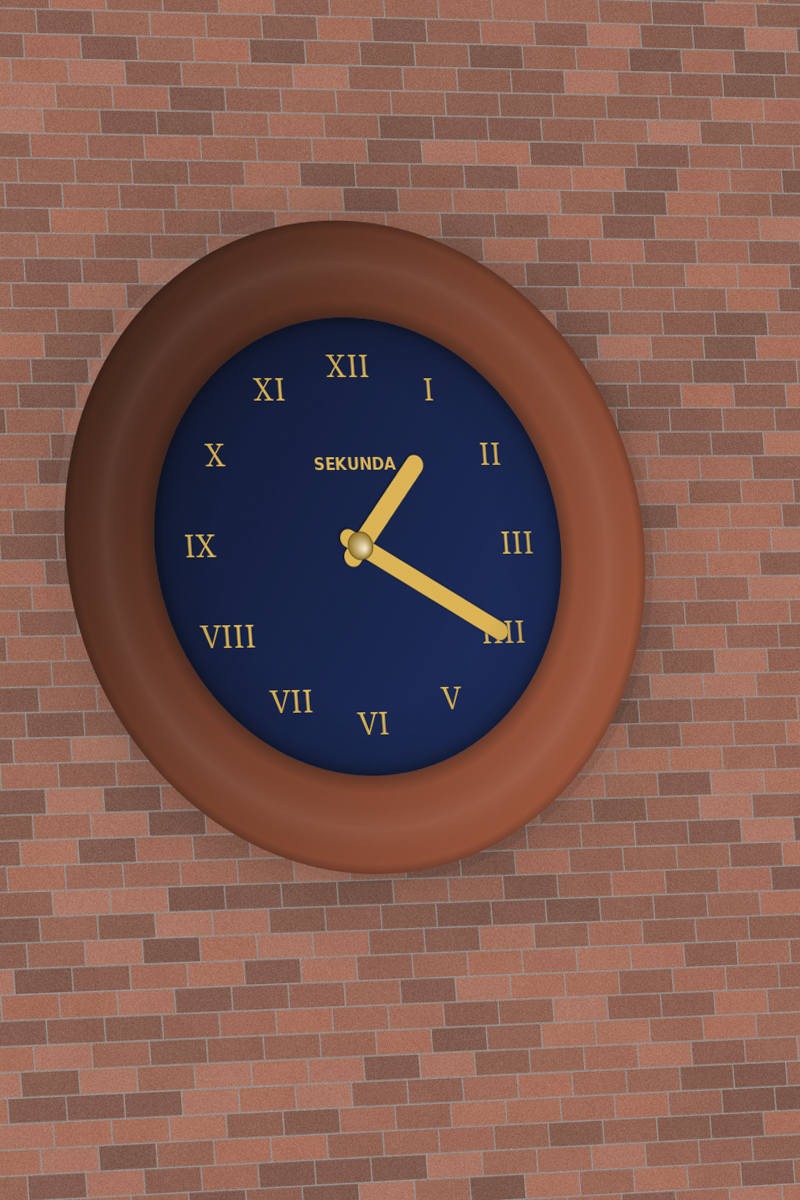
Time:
1.20
